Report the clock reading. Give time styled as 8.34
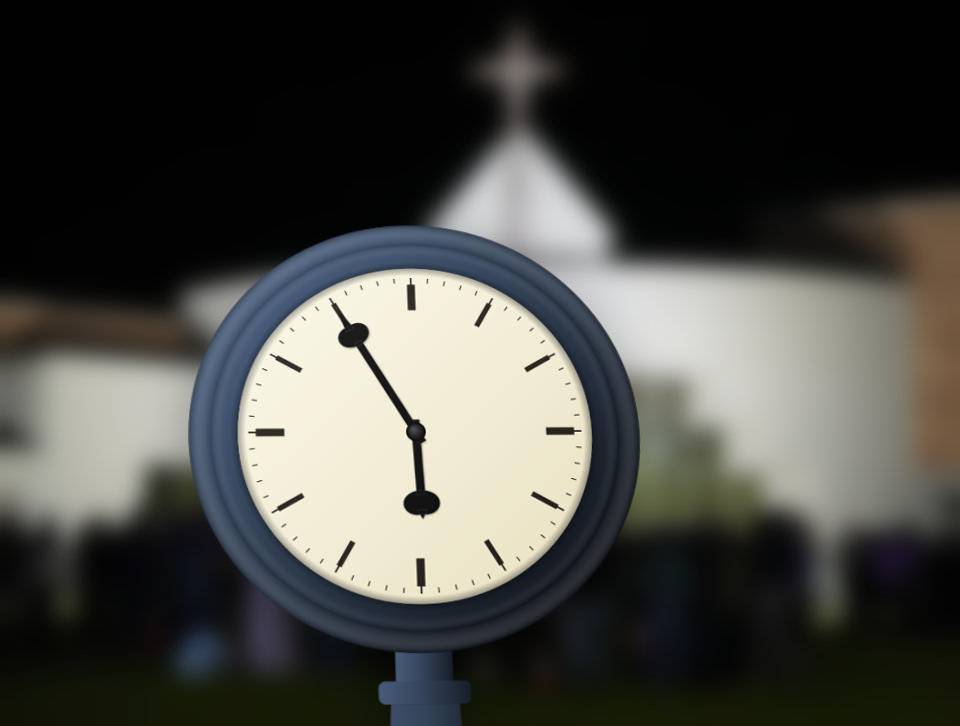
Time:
5.55
